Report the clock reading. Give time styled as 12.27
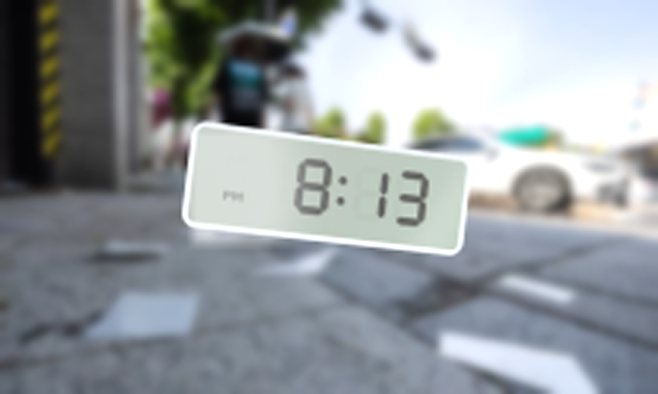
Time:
8.13
